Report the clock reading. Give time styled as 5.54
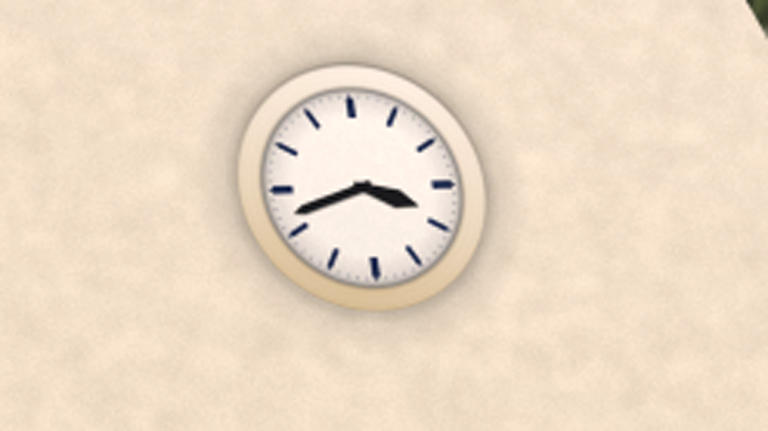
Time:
3.42
